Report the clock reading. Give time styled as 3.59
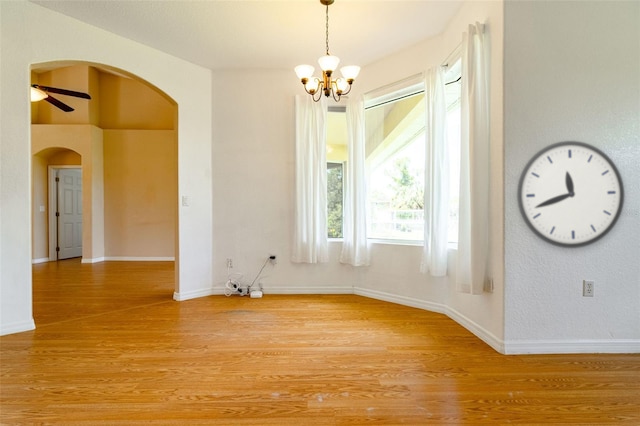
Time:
11.42
